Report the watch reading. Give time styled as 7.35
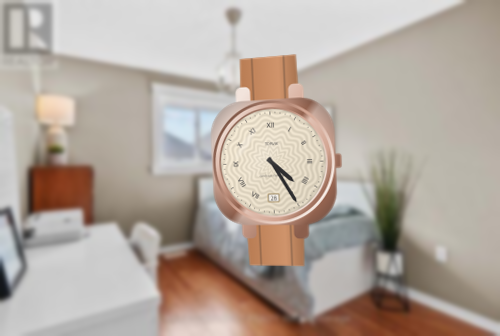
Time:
4.25
